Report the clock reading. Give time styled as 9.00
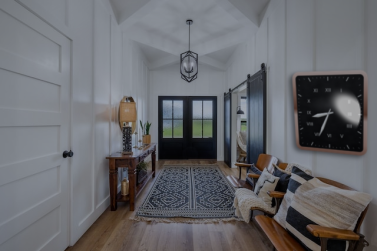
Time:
8.34
